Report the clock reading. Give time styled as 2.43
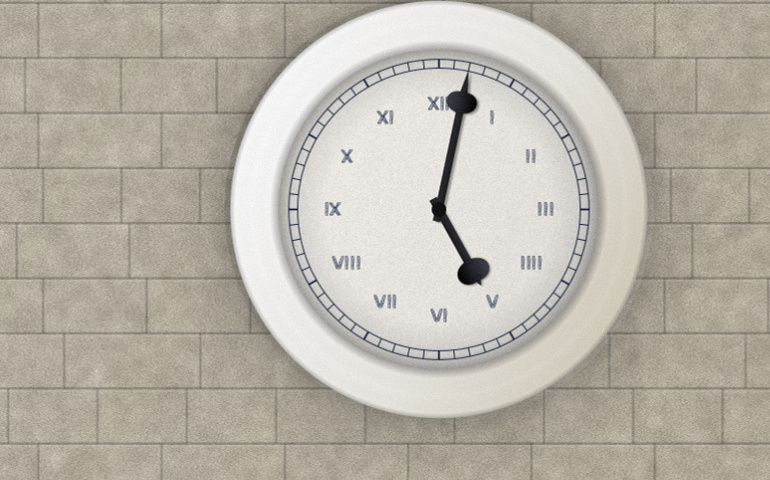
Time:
5.02
